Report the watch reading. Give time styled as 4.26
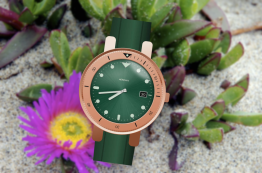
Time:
7.43
